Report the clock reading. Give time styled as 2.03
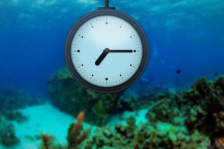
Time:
7.15
